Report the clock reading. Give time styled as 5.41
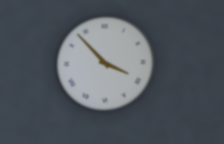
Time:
3.53
